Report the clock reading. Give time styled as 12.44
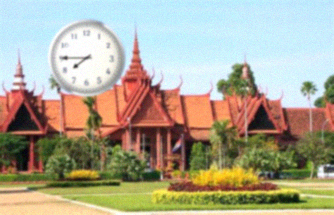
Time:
7.45
